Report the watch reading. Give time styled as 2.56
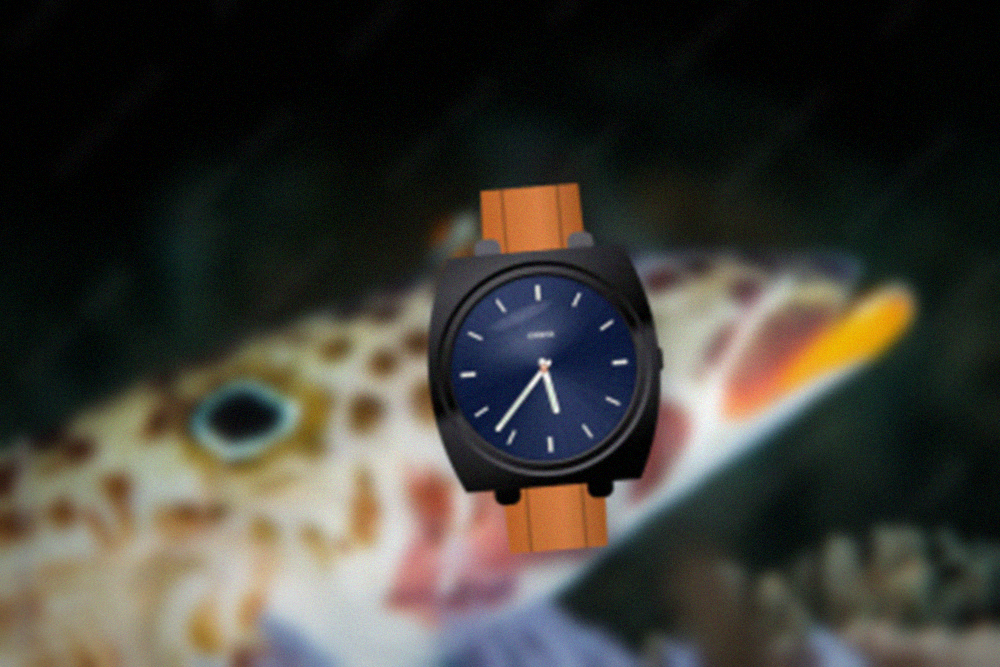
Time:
5.37
